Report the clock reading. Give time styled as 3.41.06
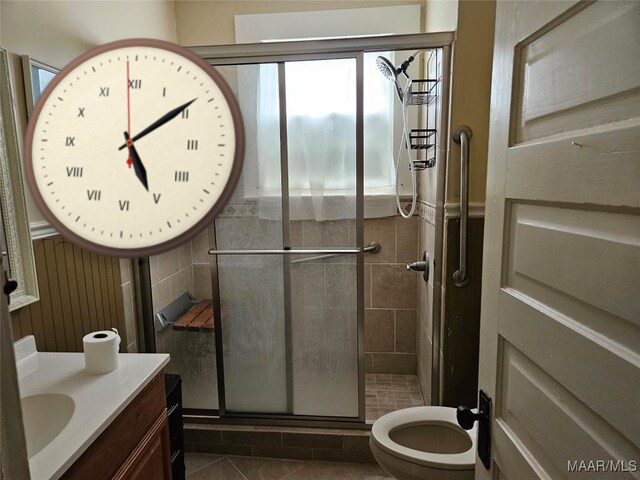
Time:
5.08.59
